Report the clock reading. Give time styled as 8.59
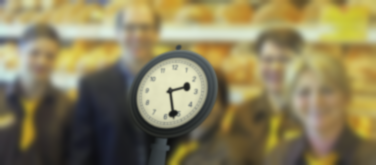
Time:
2.27
